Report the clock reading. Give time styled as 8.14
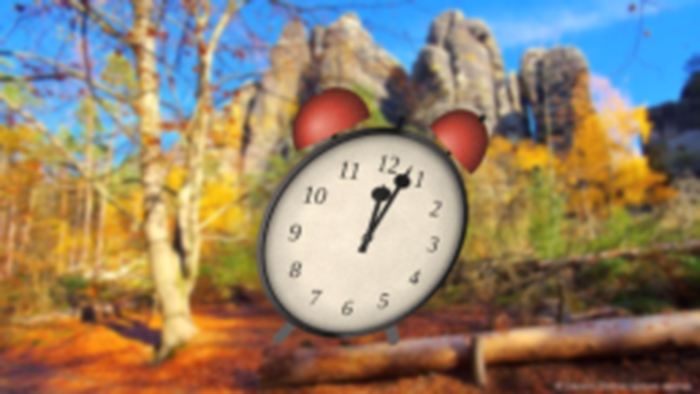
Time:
12.03
